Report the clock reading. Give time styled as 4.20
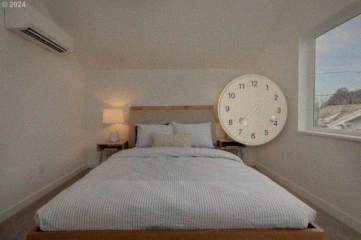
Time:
7.19
